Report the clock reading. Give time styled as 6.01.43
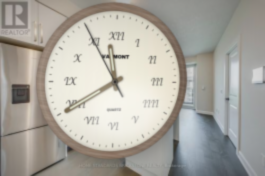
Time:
11.39.55
